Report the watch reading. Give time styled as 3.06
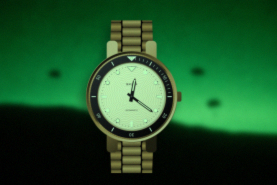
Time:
12.21
